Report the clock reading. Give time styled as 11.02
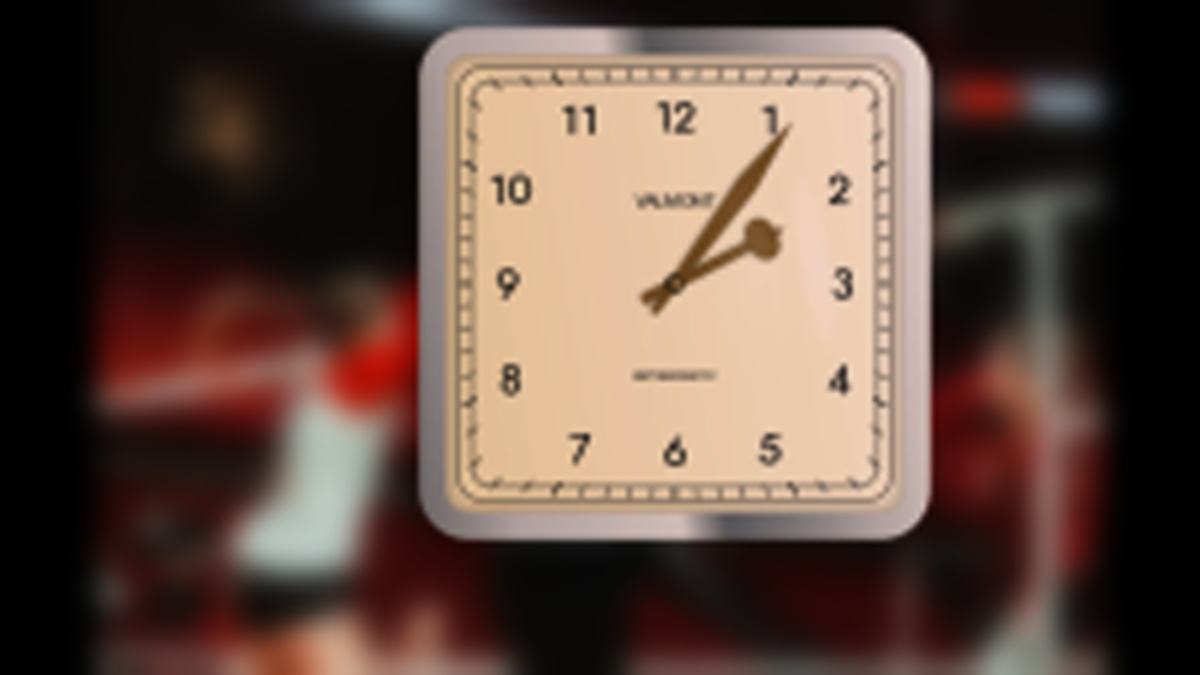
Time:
2.06
